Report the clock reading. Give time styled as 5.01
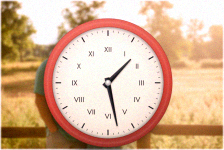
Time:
1.28
